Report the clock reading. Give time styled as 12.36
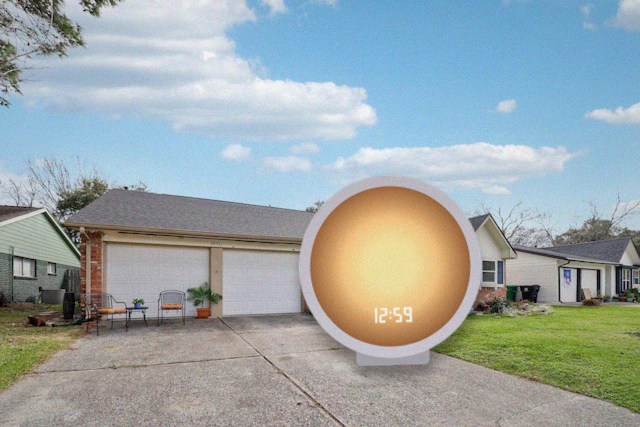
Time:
12.59
